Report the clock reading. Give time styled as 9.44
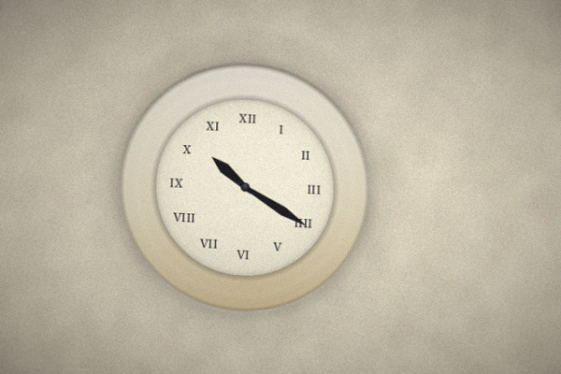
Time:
10.20
